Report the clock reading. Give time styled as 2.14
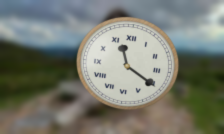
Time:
11.20
